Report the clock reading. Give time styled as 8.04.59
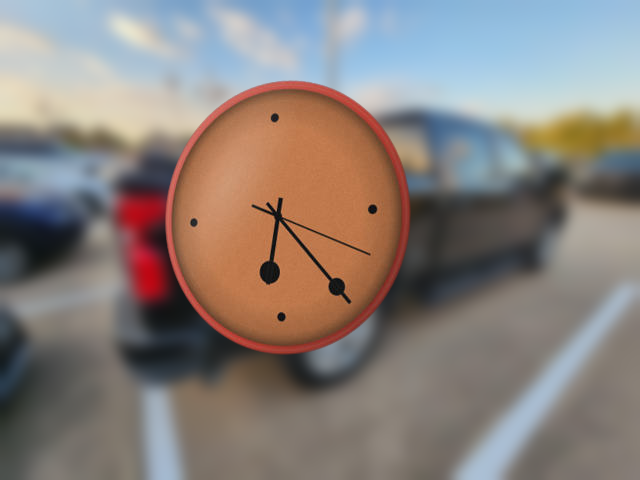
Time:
6.23.19
